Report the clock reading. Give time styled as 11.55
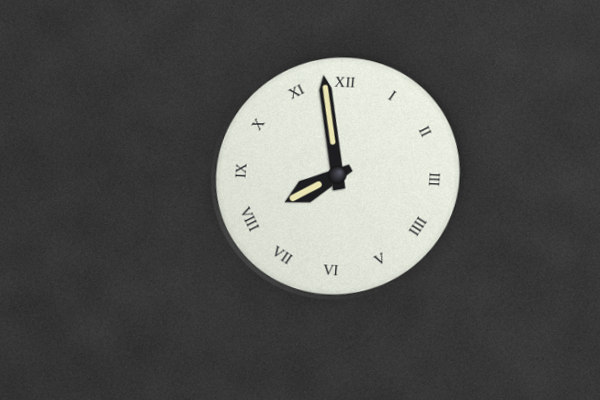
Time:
7.58
